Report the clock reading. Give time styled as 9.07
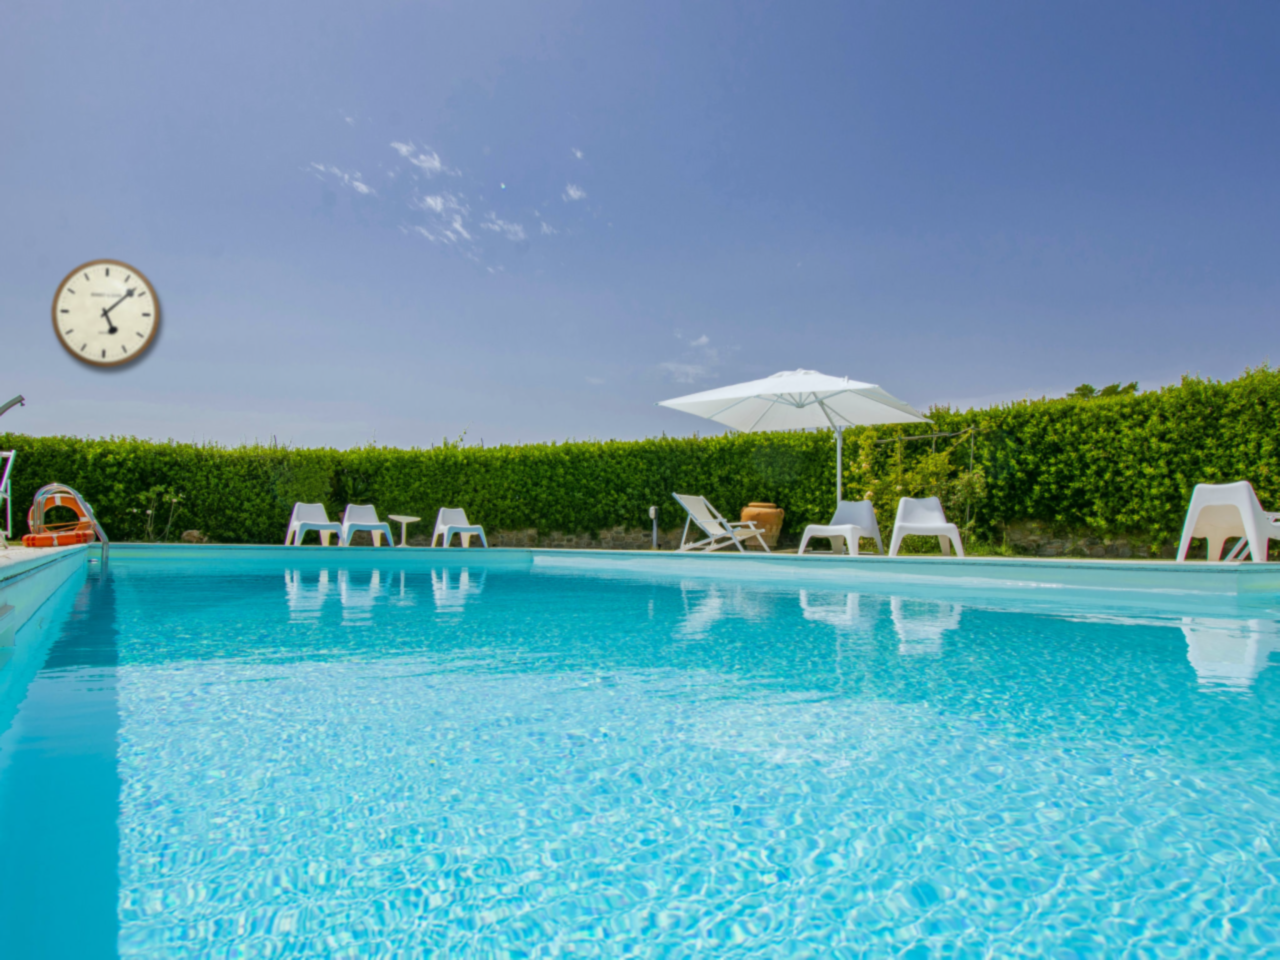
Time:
5.08
